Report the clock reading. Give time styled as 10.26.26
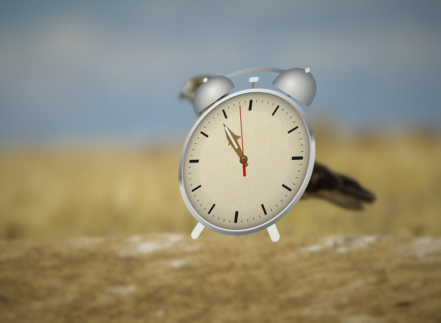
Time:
10.53.58
